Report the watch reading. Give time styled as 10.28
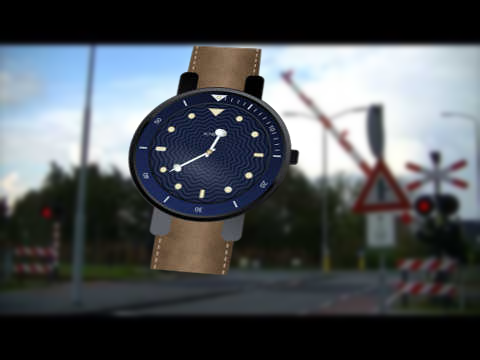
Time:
12.39
